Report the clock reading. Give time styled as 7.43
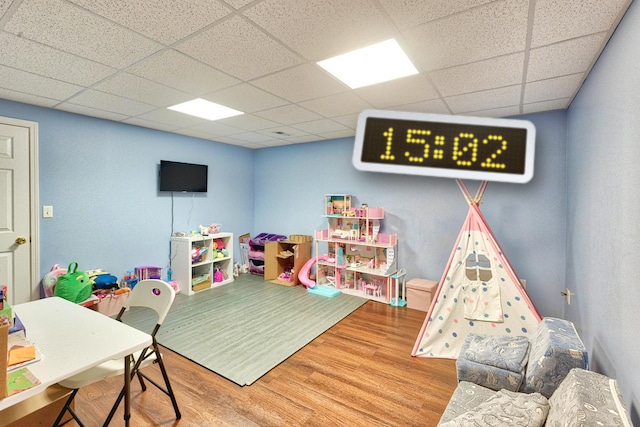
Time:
15.02
